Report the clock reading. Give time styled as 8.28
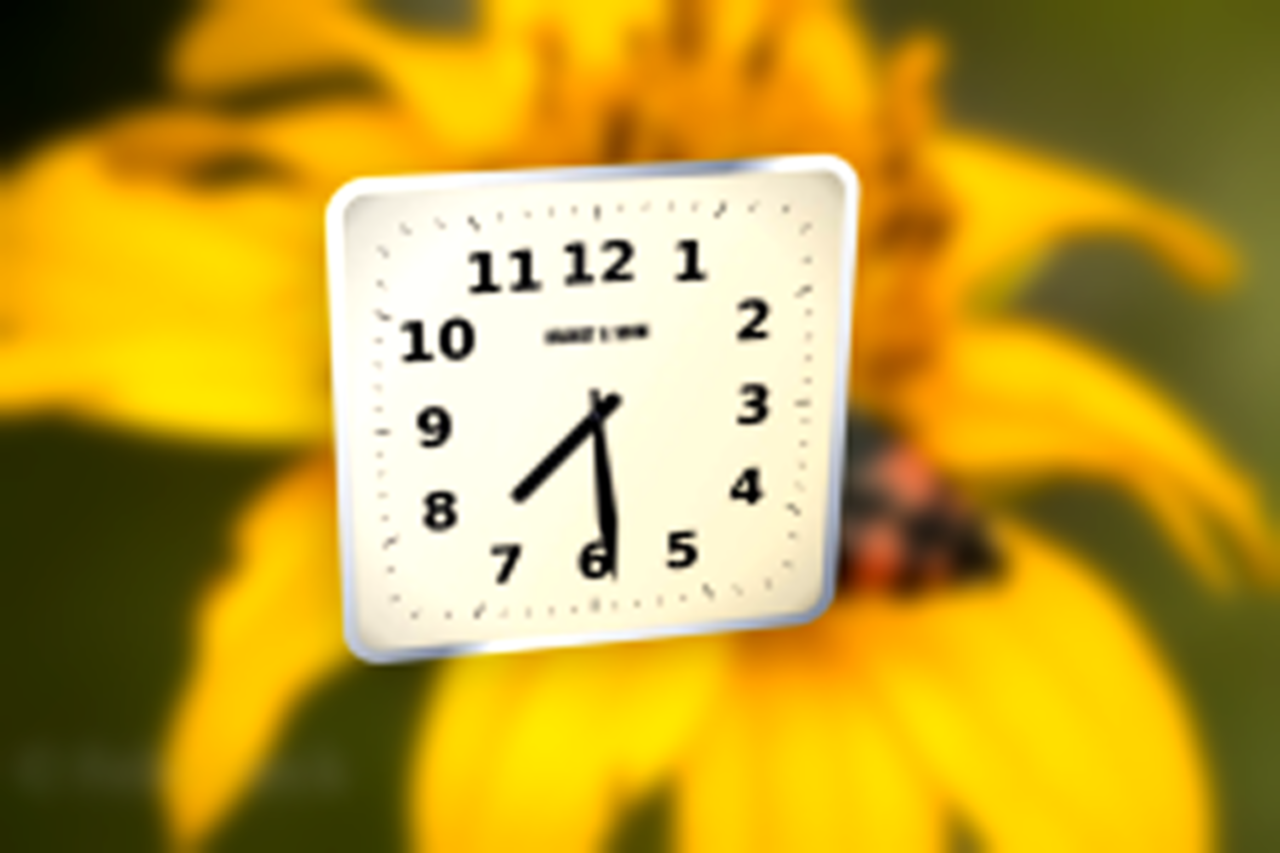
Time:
7.29
